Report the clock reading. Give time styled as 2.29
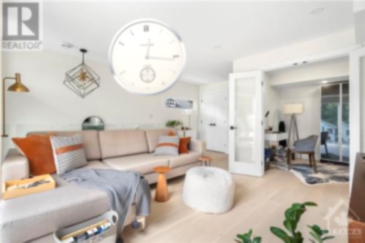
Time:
12.16
